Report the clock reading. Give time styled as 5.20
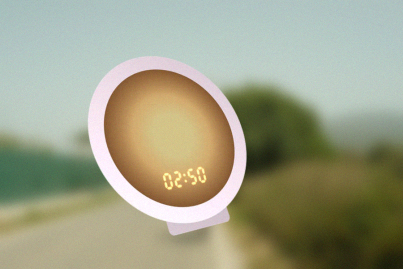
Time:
2.50
